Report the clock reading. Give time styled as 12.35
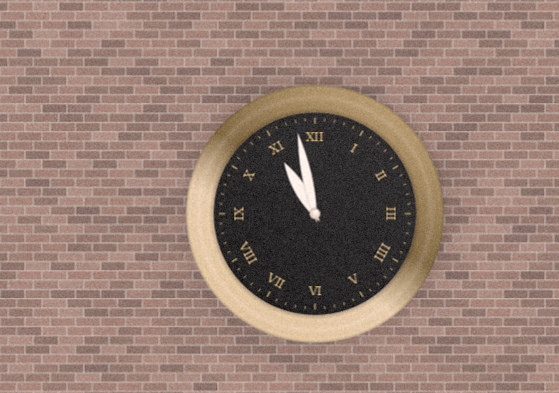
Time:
10.58
